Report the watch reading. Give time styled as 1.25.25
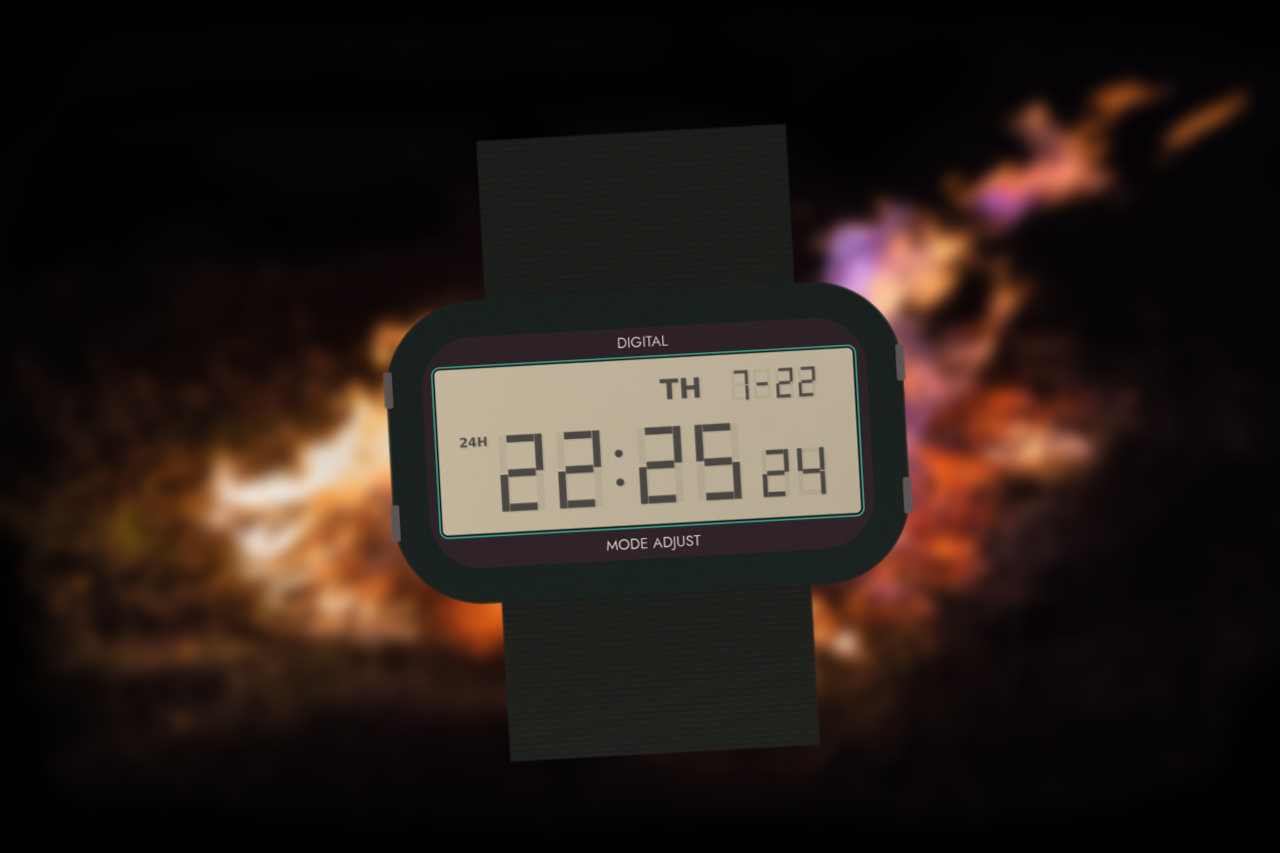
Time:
22.25.24
